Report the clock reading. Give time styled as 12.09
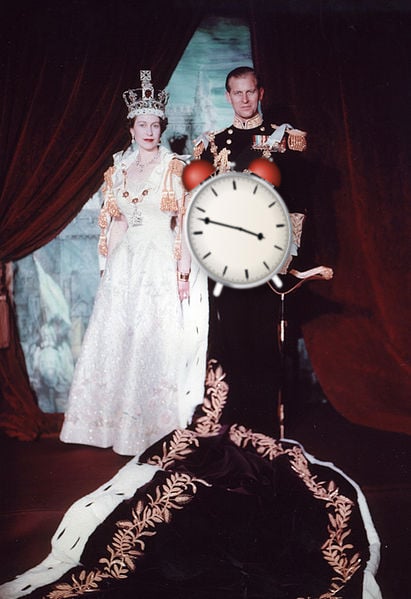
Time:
3.48
